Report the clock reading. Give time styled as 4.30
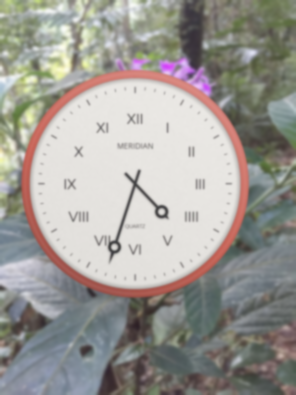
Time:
4.33
